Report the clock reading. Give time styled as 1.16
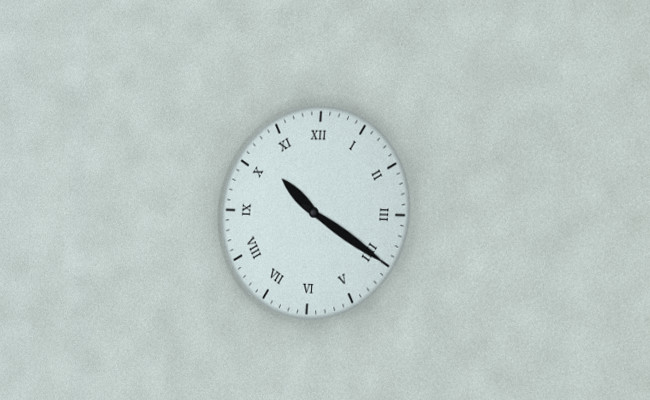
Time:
10.20
